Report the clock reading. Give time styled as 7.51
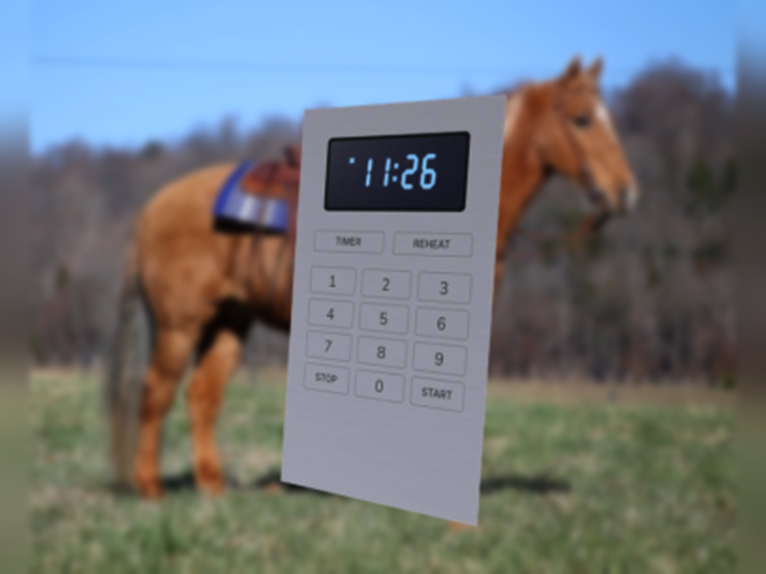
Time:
11.26
